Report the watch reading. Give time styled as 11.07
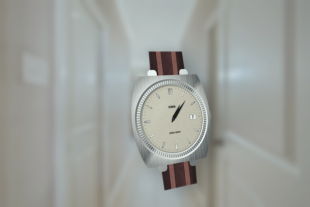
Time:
1.07
